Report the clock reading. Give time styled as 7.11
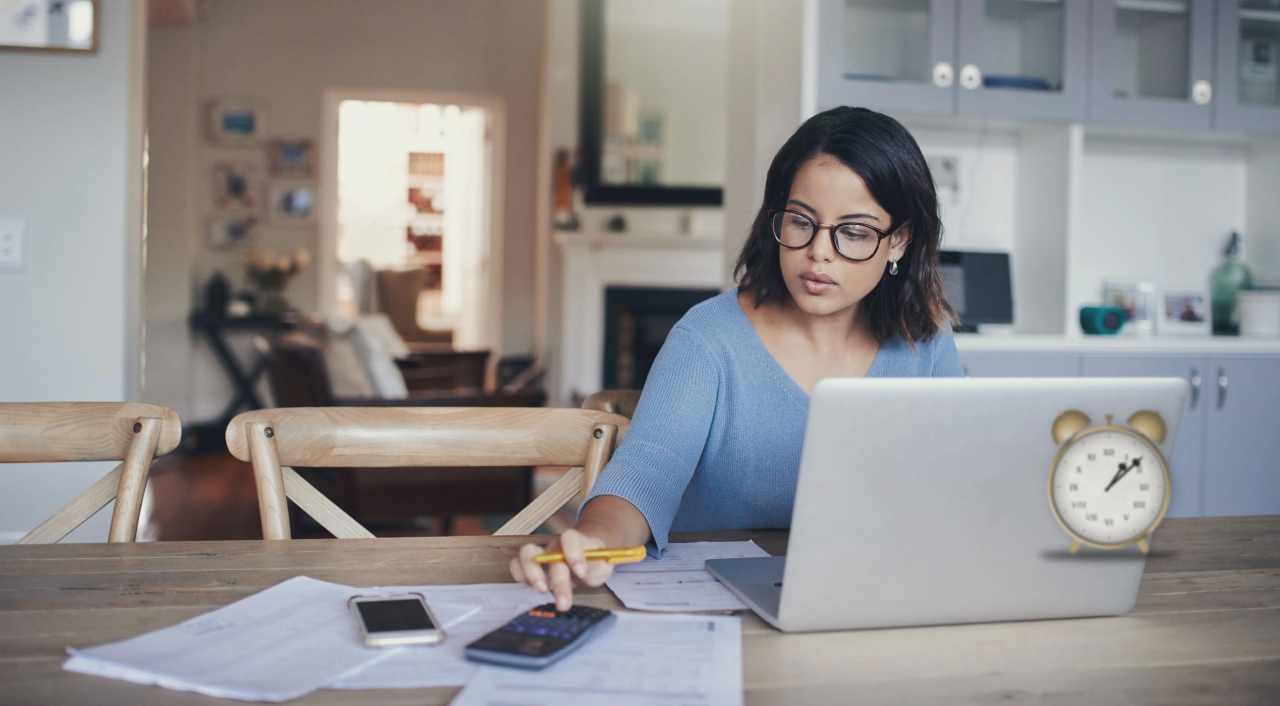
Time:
1.08
